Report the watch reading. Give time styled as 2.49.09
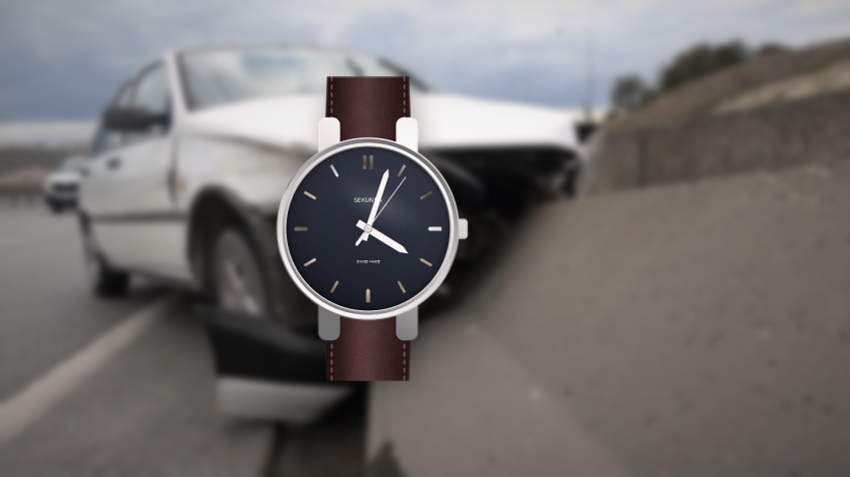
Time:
4.03.06
